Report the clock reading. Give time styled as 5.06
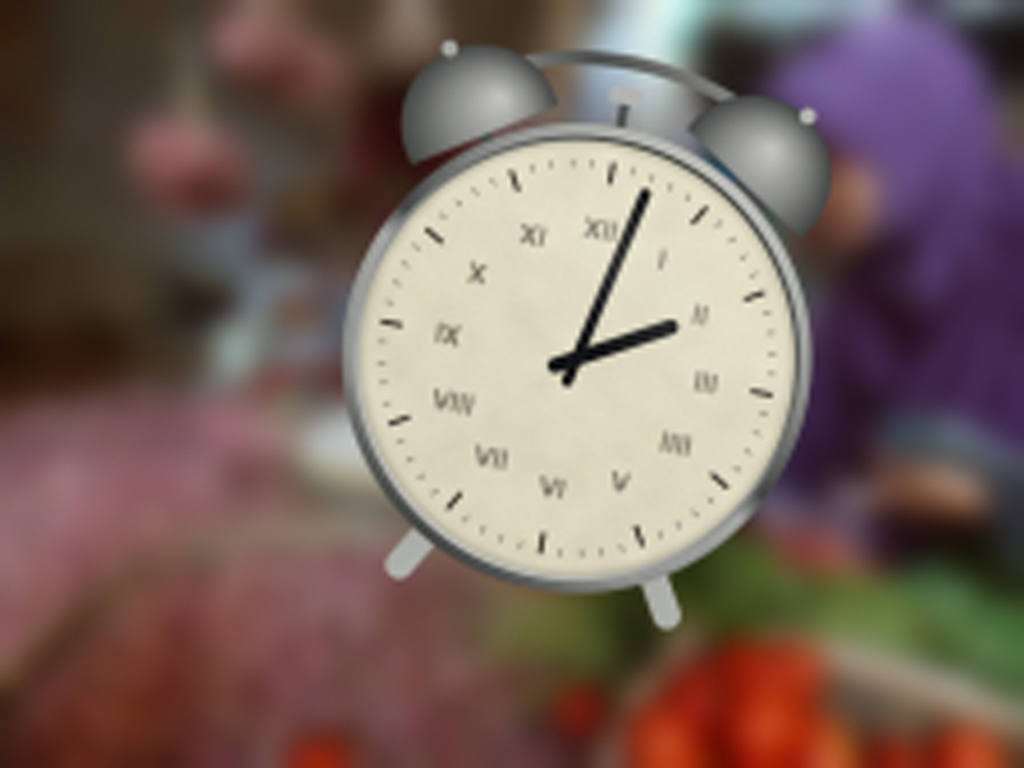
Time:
2.02
